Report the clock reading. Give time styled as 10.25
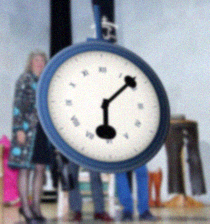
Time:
6.08
